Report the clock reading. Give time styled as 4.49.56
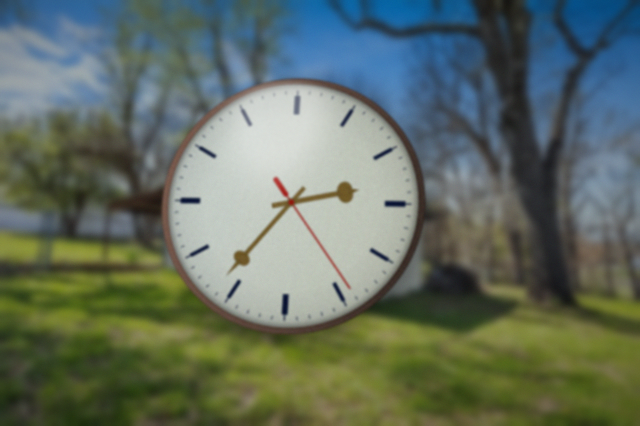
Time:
2.36.24
